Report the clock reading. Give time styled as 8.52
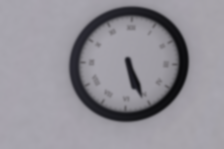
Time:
5.26
